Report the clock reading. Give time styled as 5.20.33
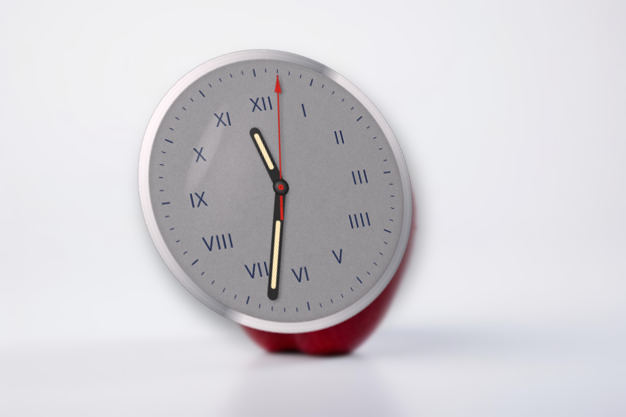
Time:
11.33.02
